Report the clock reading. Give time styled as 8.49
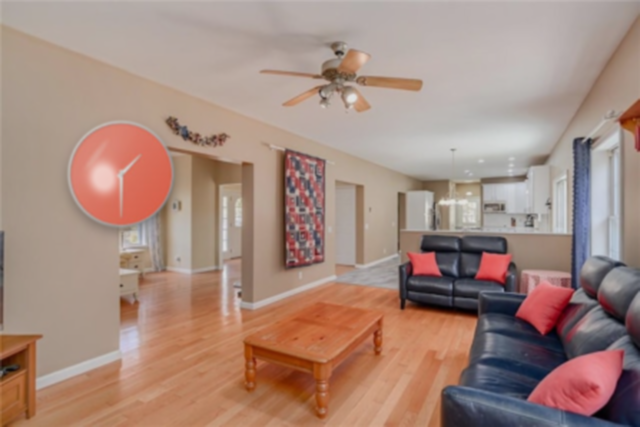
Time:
1.30
